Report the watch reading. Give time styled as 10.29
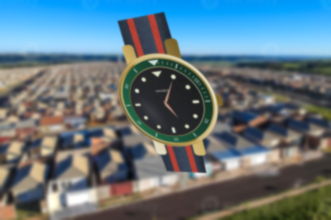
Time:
5.05
